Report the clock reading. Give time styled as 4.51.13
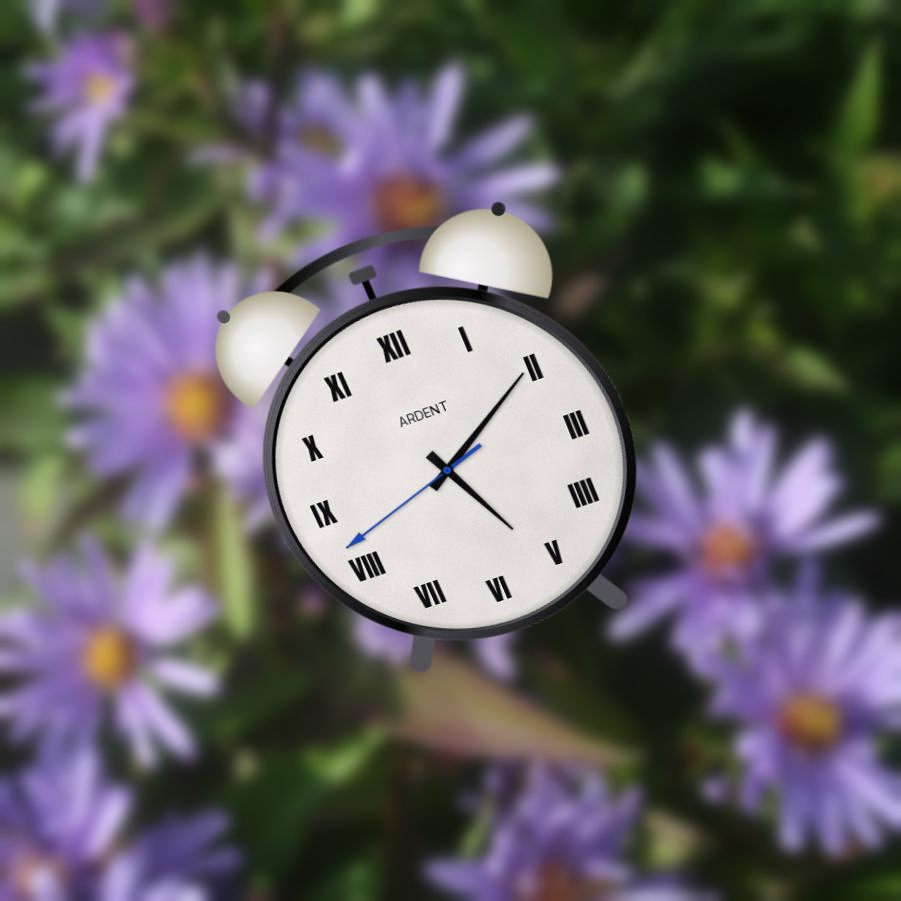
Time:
5.09.42
